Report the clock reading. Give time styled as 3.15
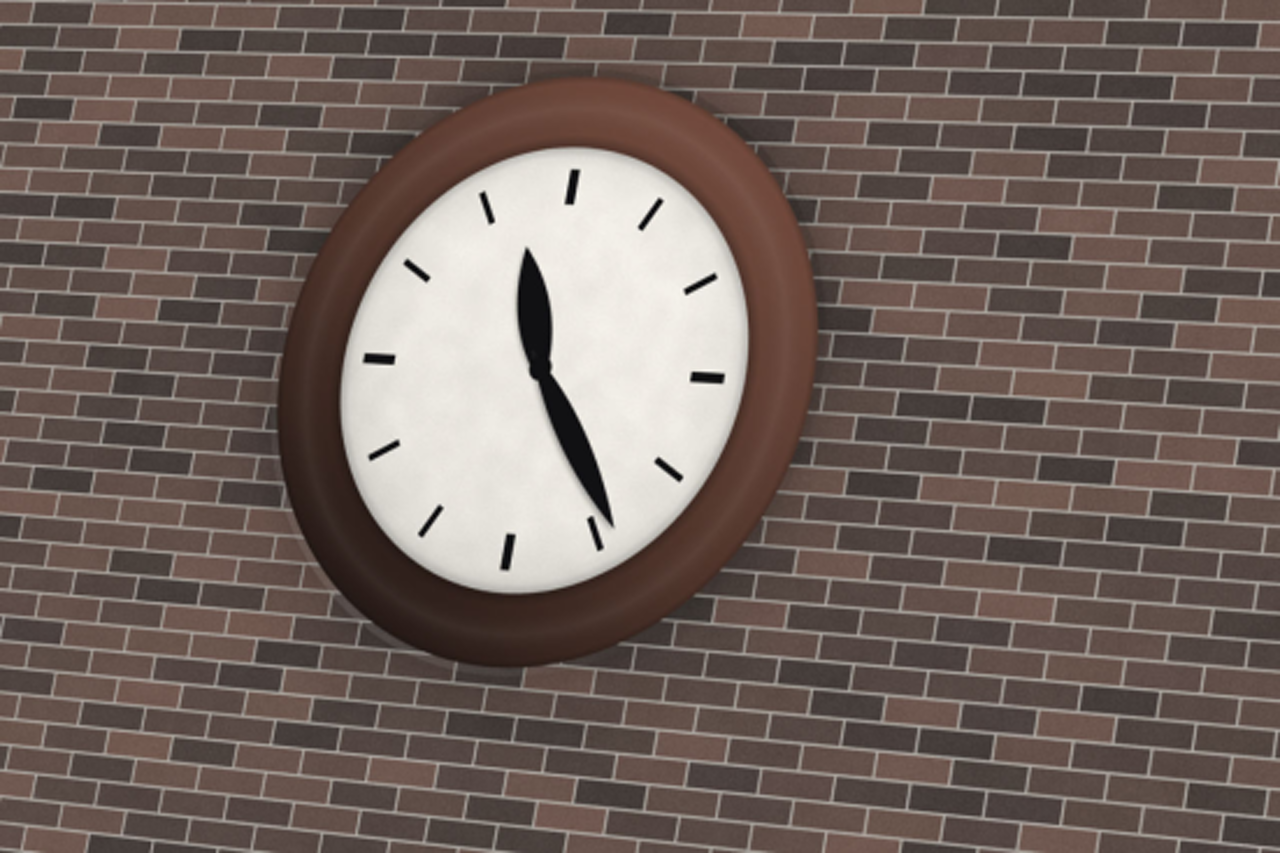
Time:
11.24
